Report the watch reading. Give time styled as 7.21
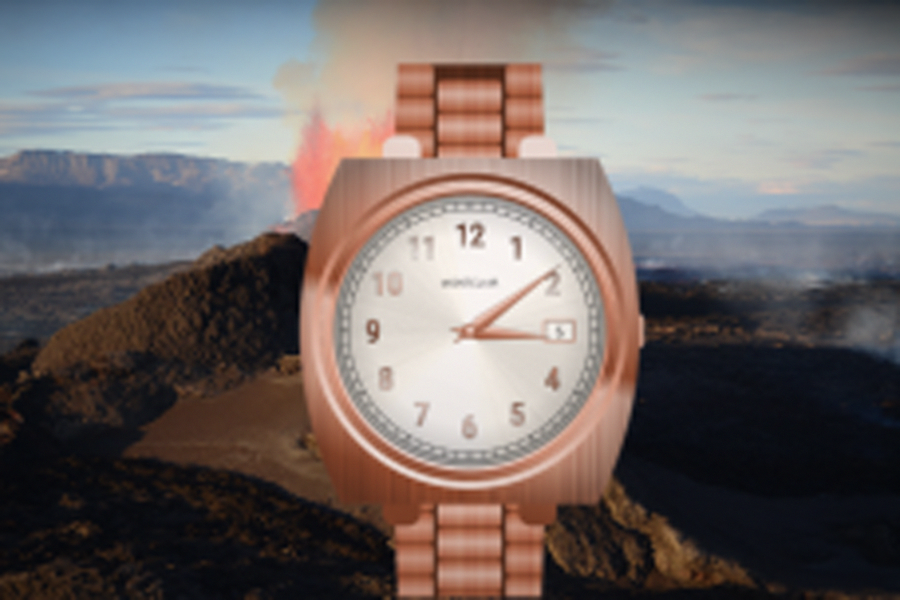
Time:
3.09
